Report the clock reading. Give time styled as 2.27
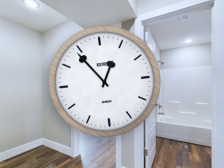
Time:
12.54
